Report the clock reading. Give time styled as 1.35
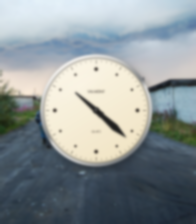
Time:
10.22
